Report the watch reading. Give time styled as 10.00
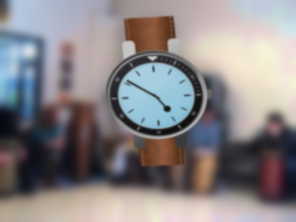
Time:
4.51
